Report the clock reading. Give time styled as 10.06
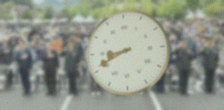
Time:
8.41
